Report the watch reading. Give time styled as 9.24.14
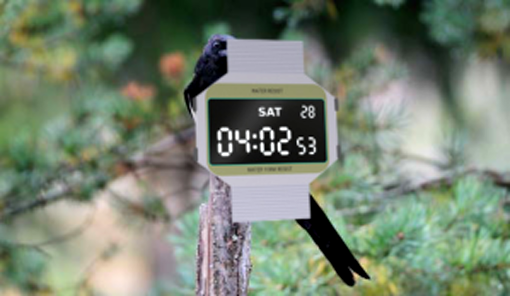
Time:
4.02.53
